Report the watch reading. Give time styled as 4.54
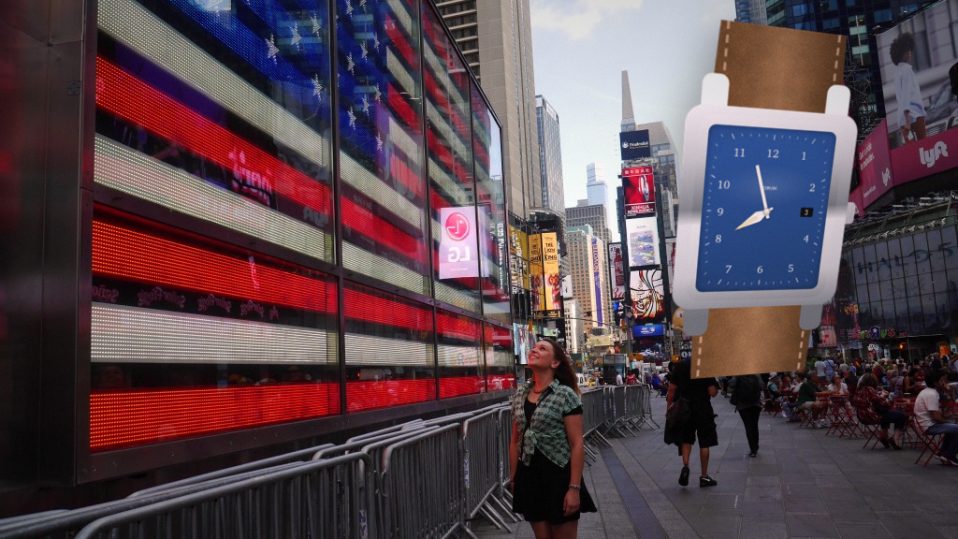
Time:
7.57
